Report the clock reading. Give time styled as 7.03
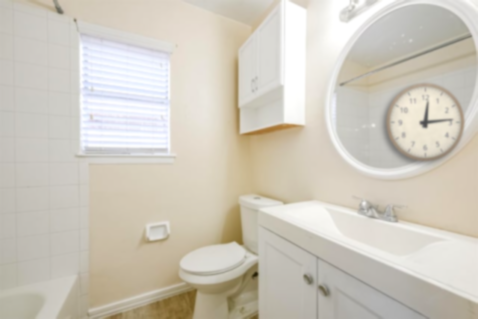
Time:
12.14
